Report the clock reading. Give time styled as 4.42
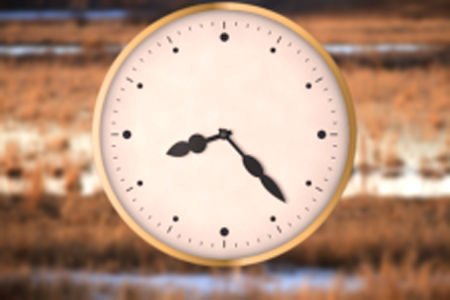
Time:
8.23
